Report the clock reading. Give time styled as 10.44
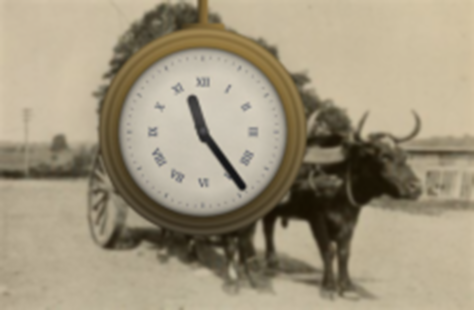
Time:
11.24
